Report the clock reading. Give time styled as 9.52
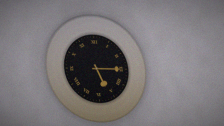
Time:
5.15
